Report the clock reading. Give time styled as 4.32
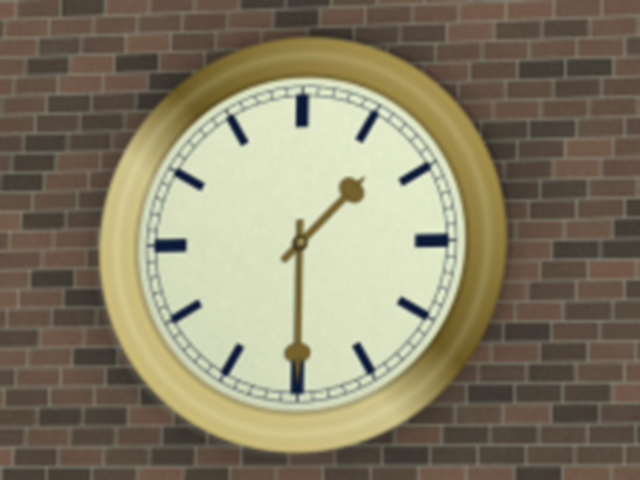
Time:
1.30
